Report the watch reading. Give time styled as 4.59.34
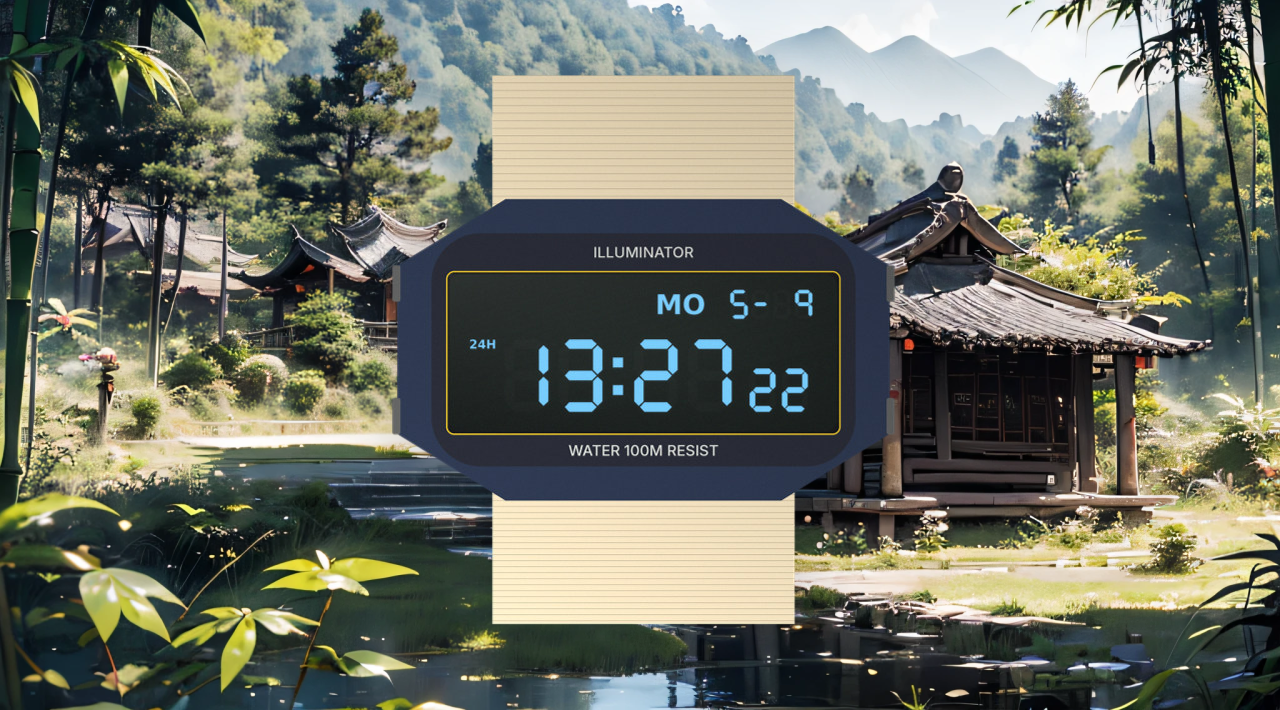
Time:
13.27.22
